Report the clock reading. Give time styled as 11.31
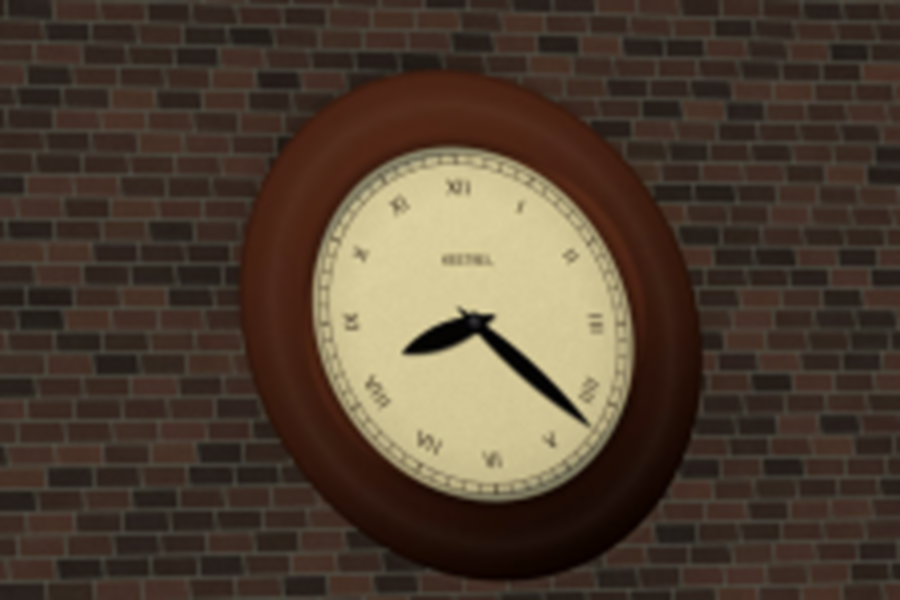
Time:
8.22
